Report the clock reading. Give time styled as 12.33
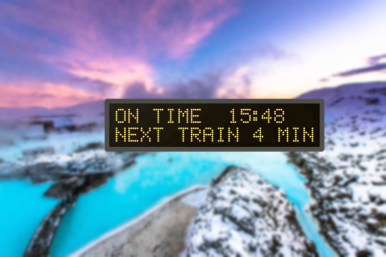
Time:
15.48
